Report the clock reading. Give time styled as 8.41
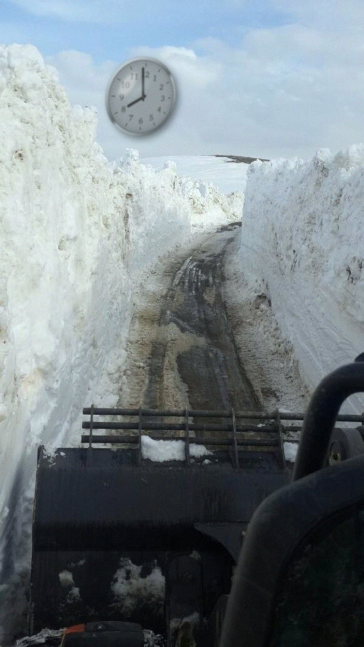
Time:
7.59
